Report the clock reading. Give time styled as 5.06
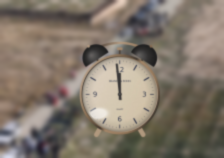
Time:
11.59
